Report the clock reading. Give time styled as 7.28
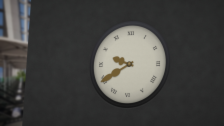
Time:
9.40
